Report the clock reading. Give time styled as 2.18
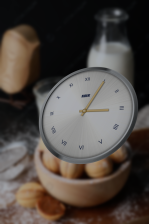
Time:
3.05
